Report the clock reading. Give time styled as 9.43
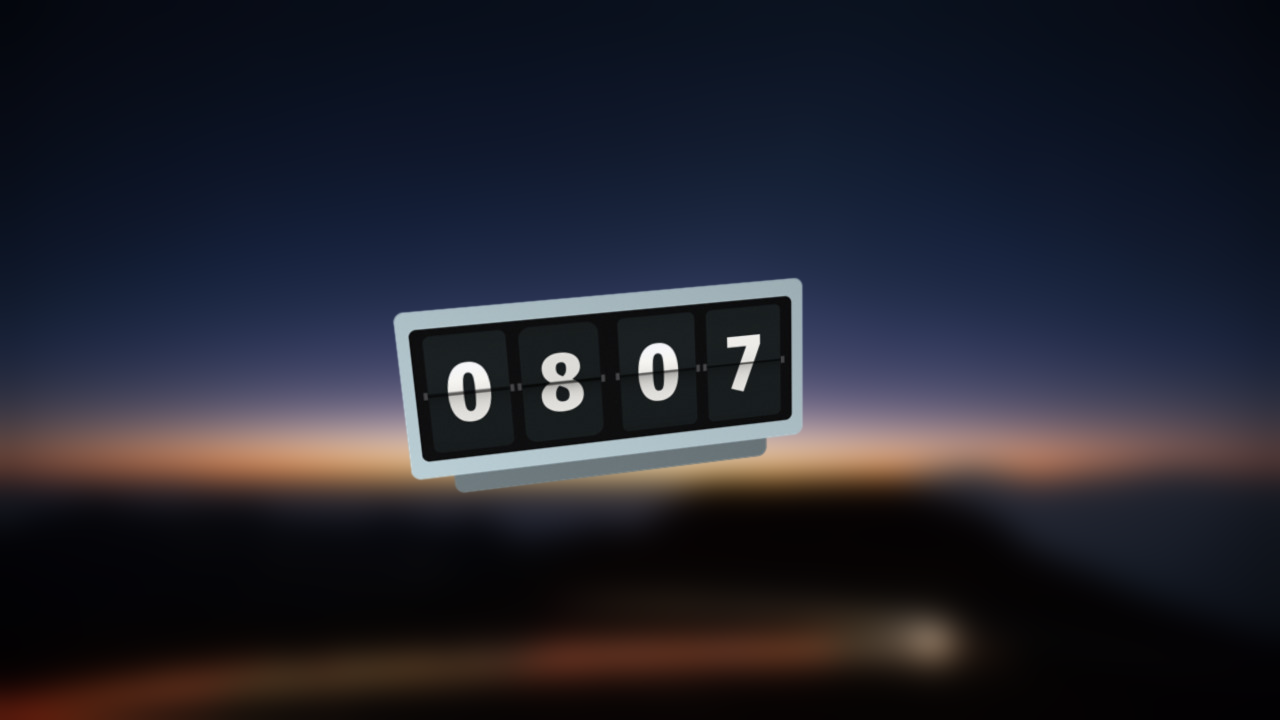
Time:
8.07
